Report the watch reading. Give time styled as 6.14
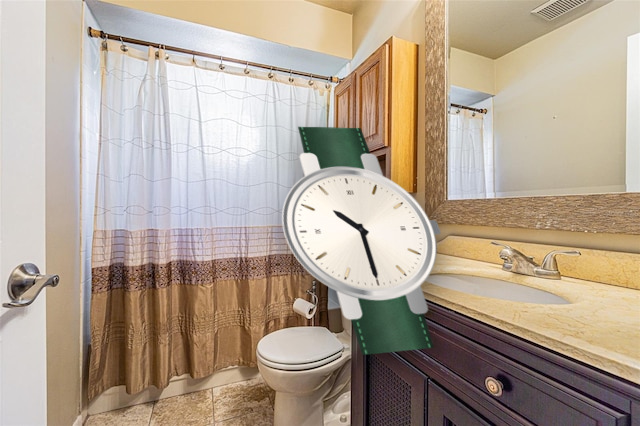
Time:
10.30
